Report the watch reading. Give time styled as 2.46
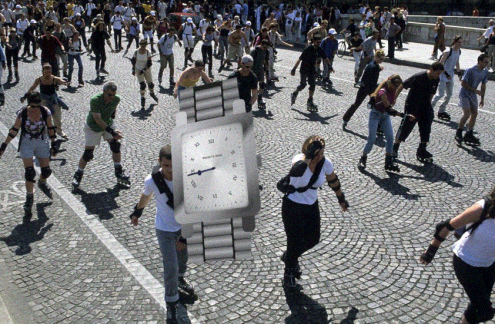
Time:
8.44
